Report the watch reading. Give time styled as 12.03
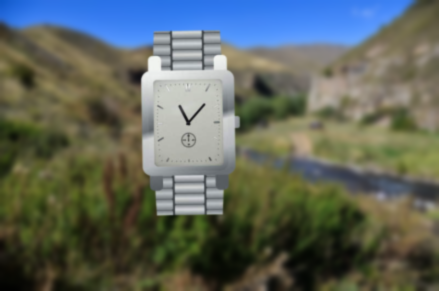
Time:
11.07
